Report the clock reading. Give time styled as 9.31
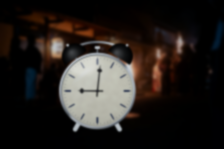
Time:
9.01
